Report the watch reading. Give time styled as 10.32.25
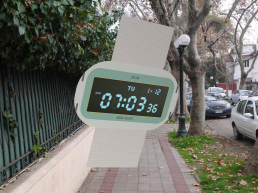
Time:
7.03.36
